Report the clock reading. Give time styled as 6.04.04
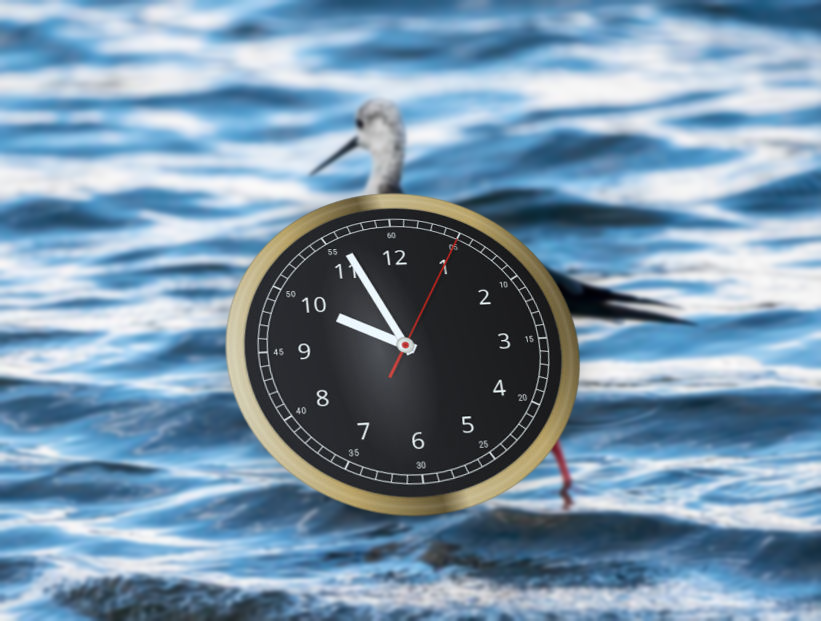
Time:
9.56.05
